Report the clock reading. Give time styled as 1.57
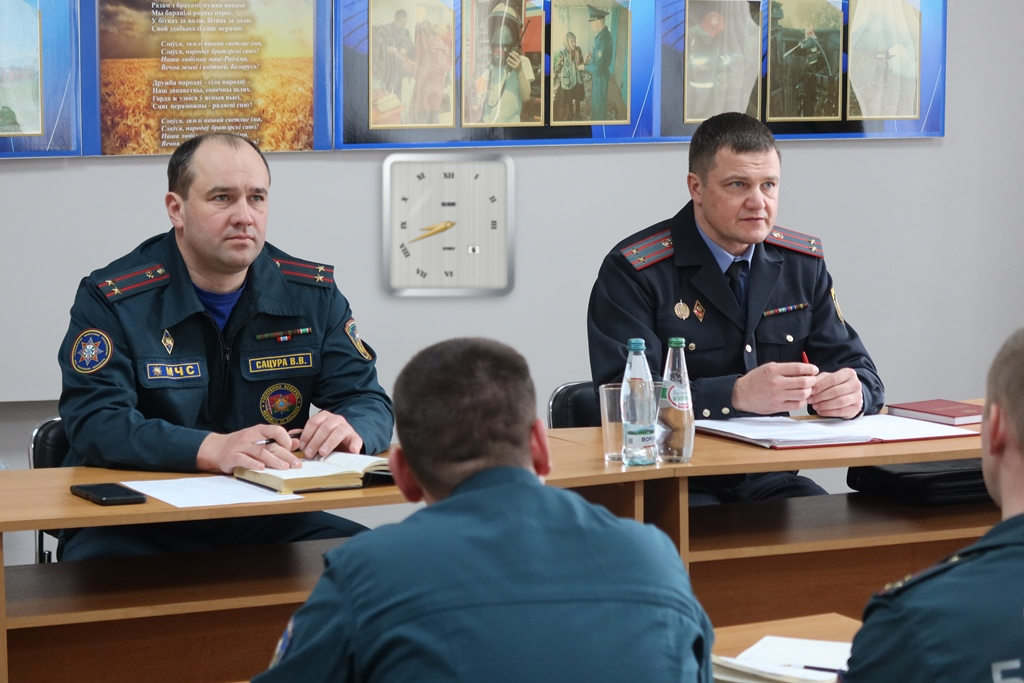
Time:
8.41
